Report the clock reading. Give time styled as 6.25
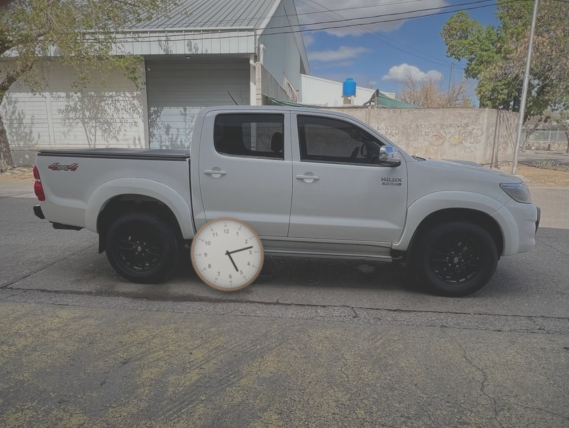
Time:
5.13
